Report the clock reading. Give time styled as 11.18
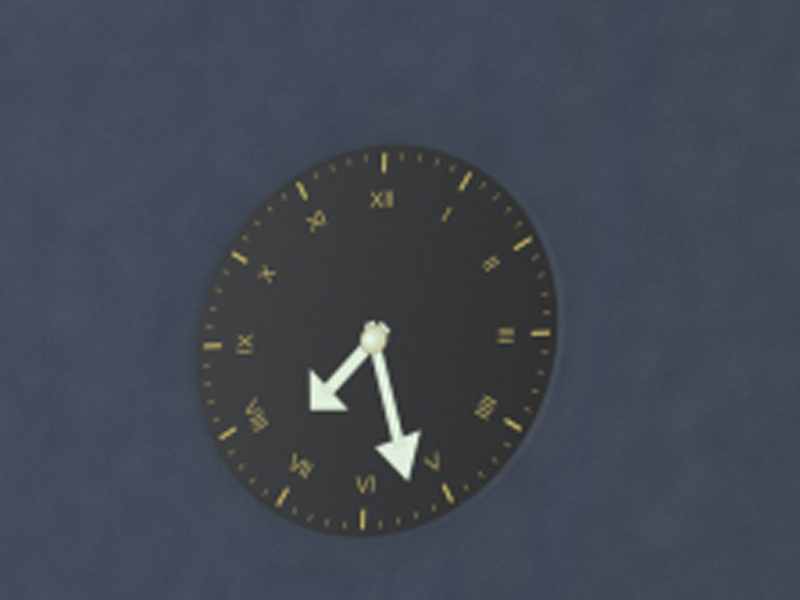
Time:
7.27
